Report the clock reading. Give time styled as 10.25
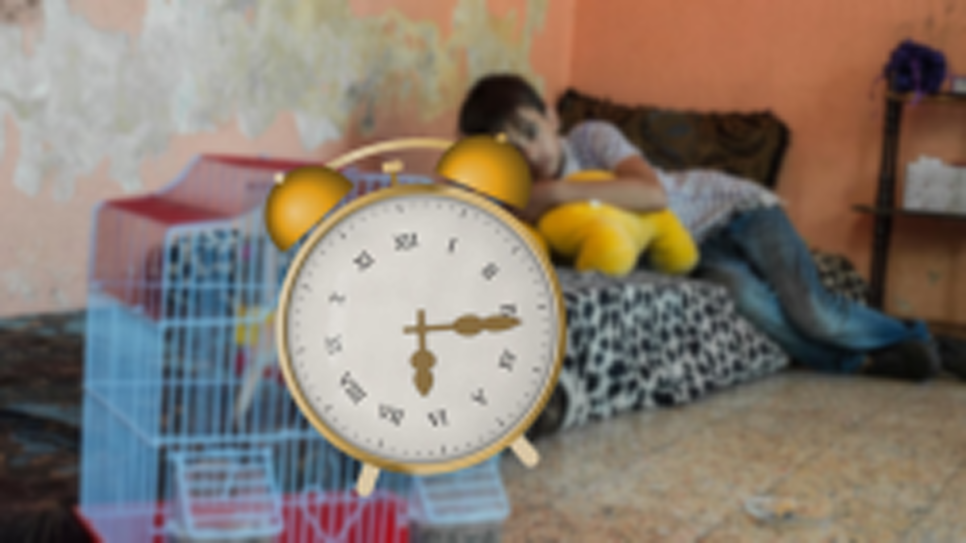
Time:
6.16
